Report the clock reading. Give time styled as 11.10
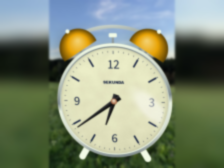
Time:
6.39
